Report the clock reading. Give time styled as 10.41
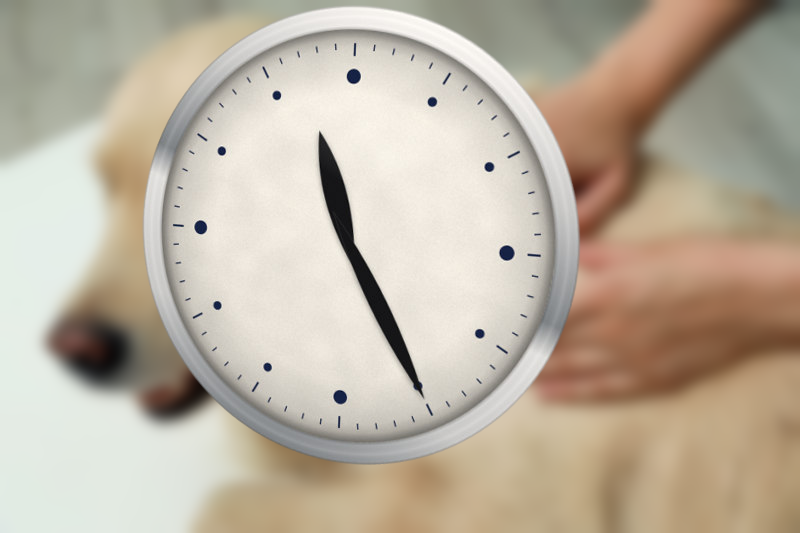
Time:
11.25
